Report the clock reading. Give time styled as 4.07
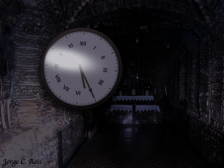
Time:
5.25
